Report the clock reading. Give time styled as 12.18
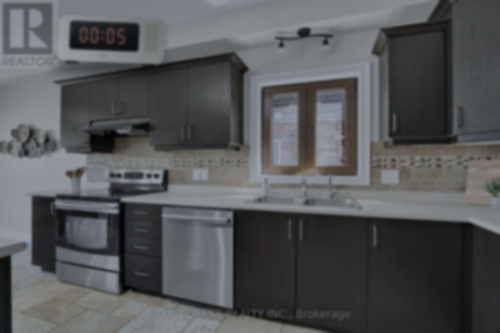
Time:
0.05
